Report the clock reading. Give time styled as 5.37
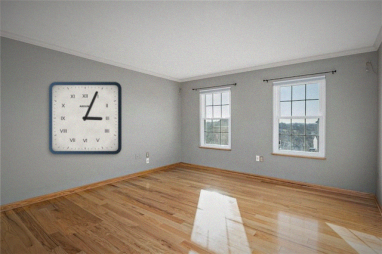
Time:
3.04
